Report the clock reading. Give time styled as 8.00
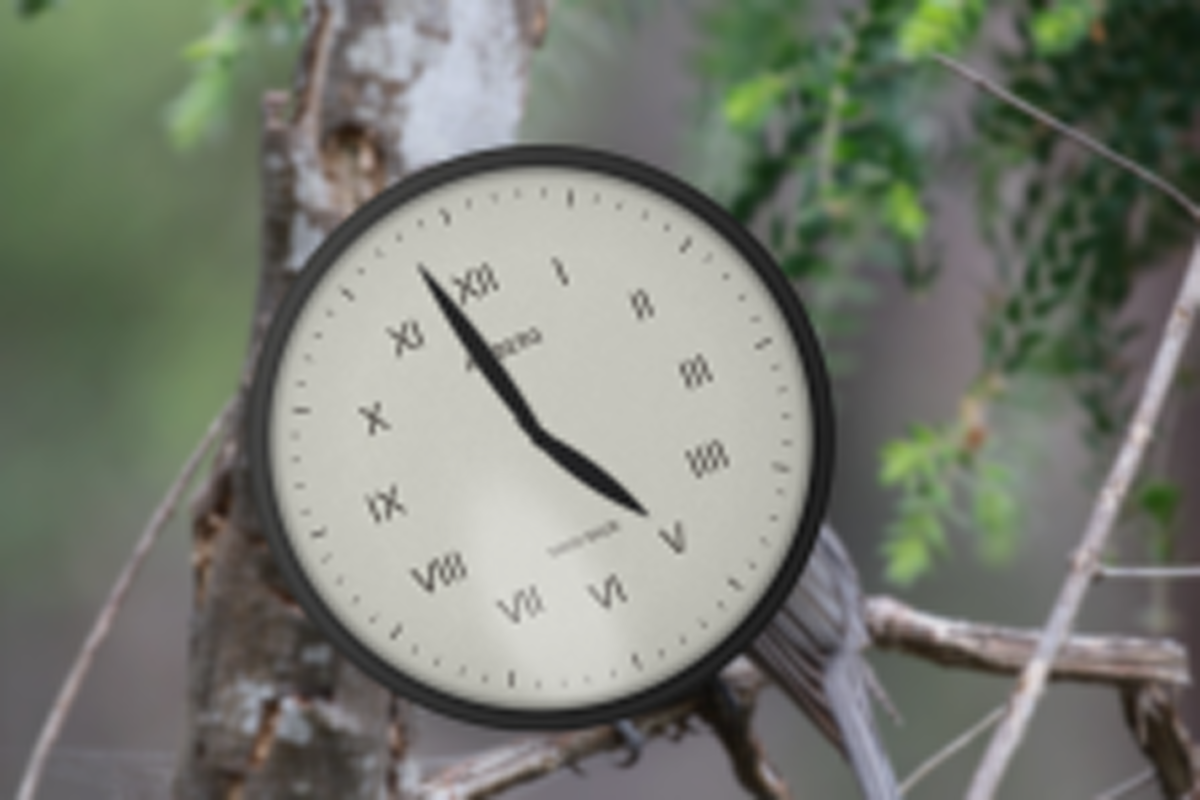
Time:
4.58
